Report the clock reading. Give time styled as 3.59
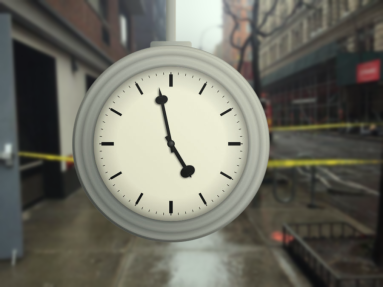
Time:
4.58
